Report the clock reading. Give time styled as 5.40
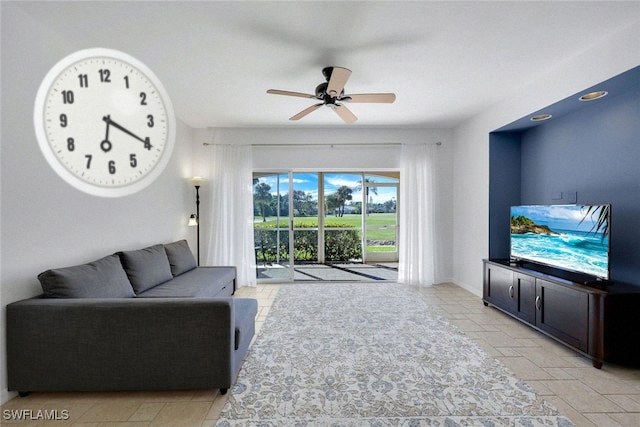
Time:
6.20
